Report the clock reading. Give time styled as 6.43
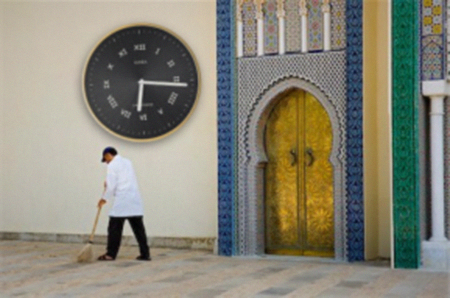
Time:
6.16
